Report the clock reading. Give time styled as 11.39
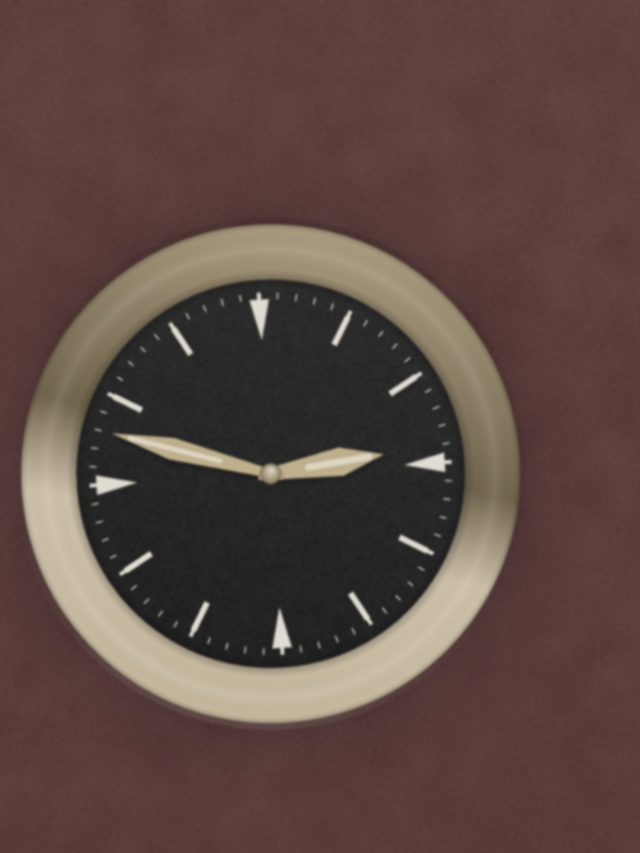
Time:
2.48
